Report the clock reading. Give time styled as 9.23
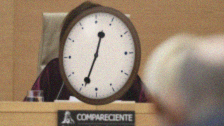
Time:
12.34
